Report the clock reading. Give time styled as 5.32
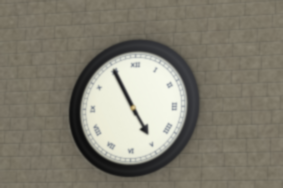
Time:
4.55
